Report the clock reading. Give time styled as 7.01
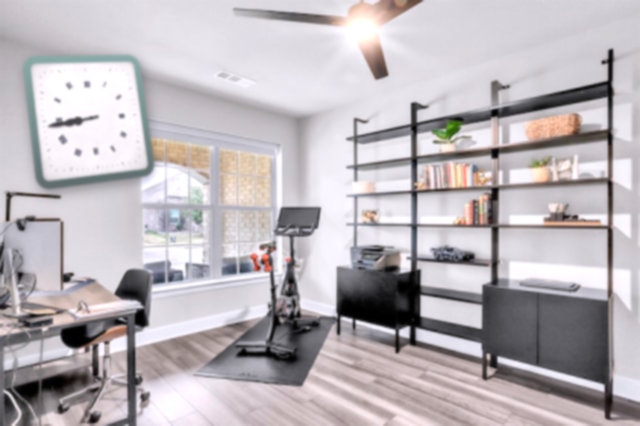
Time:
8.44
